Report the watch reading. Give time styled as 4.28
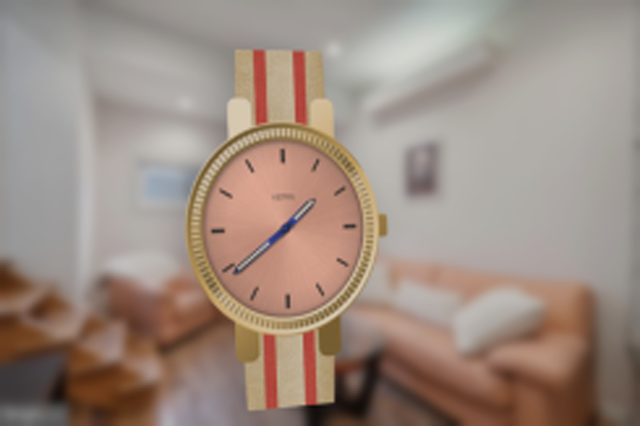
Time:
1.39
